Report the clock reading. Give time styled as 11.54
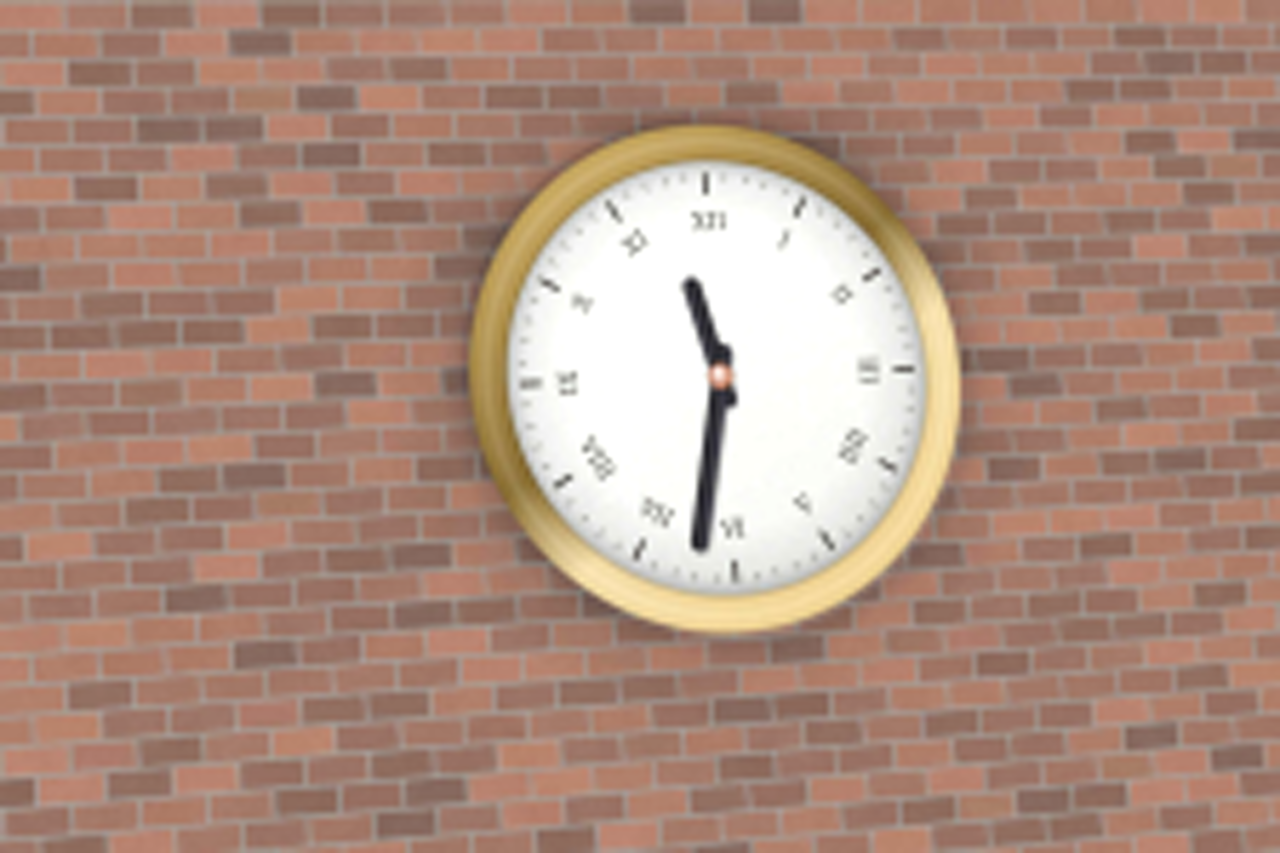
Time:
11.32
